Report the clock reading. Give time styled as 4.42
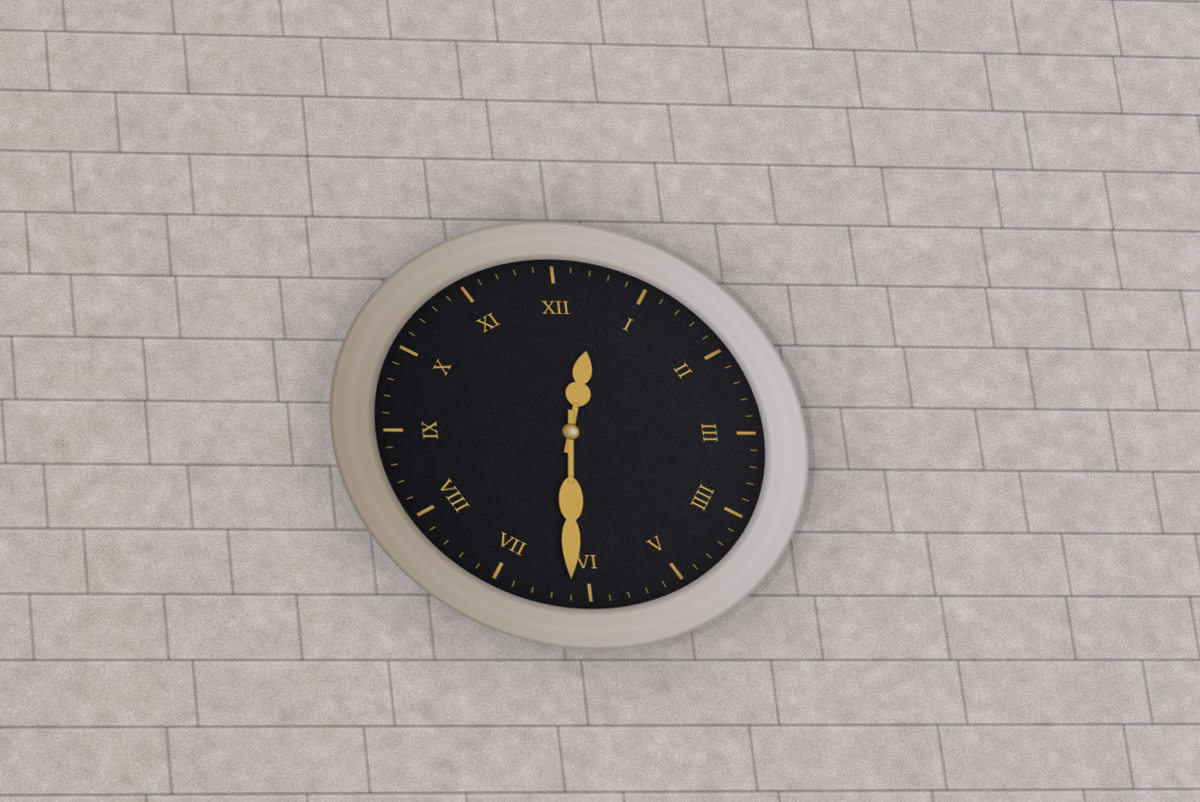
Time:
12.31
